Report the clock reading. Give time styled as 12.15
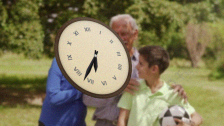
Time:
6.37
